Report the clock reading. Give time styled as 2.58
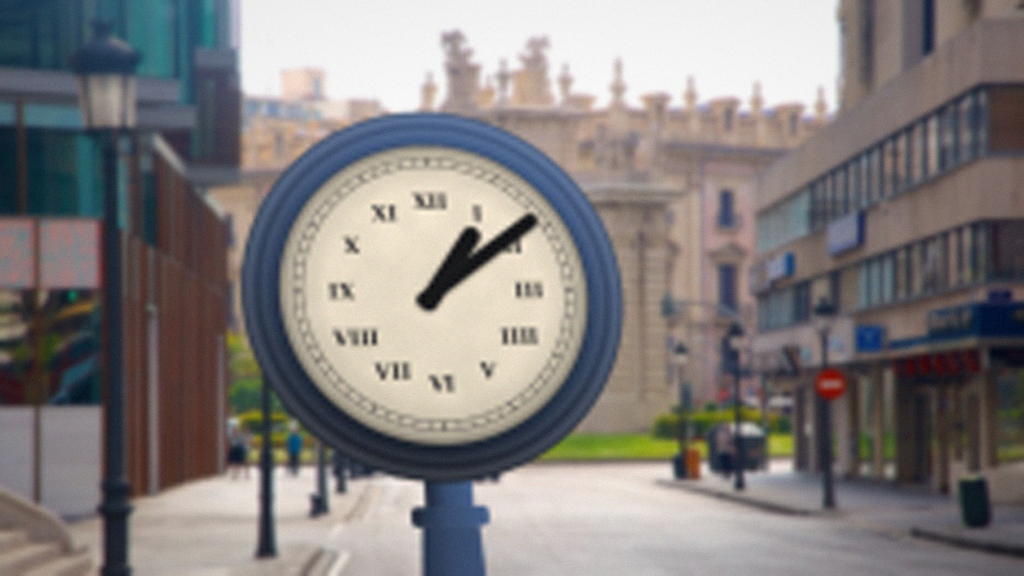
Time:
1.09
